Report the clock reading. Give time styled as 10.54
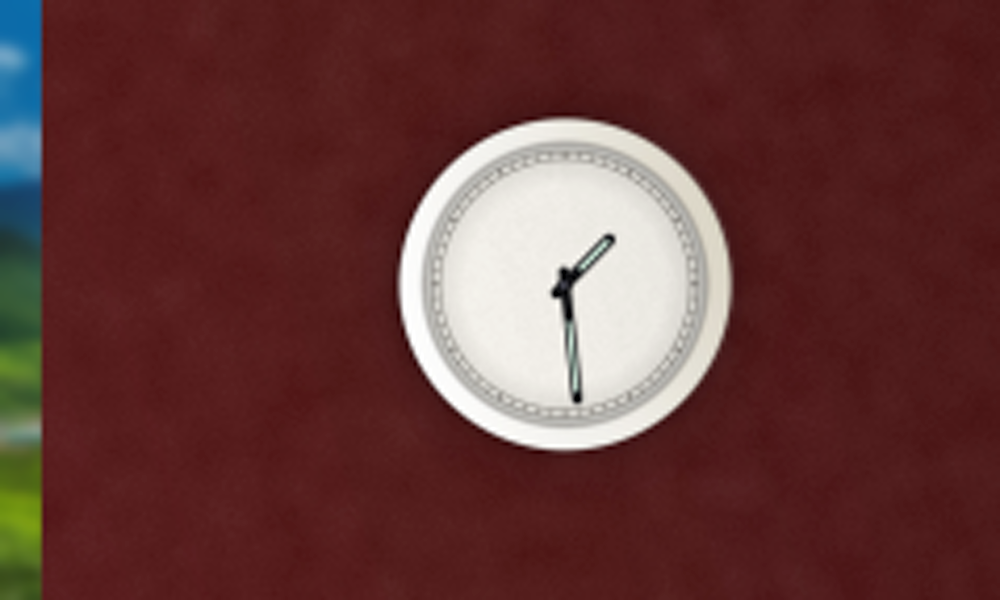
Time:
1.29
